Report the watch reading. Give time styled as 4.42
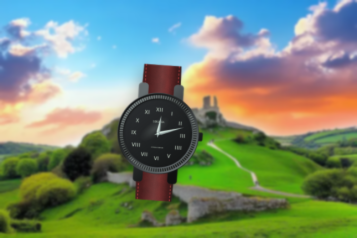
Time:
12.12
